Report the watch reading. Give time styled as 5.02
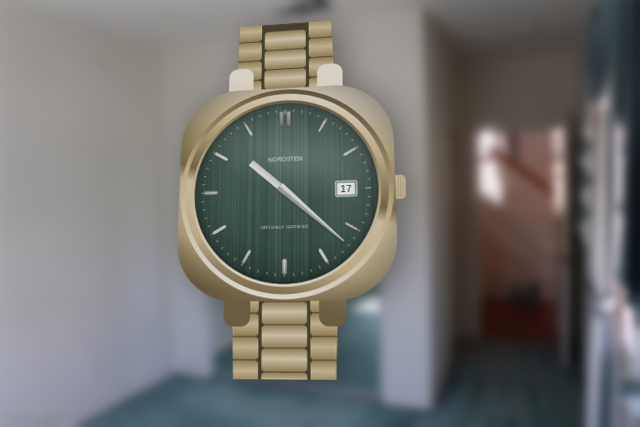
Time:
10.22
